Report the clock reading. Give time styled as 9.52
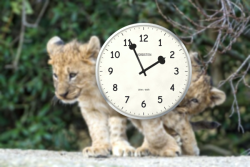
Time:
1.56
